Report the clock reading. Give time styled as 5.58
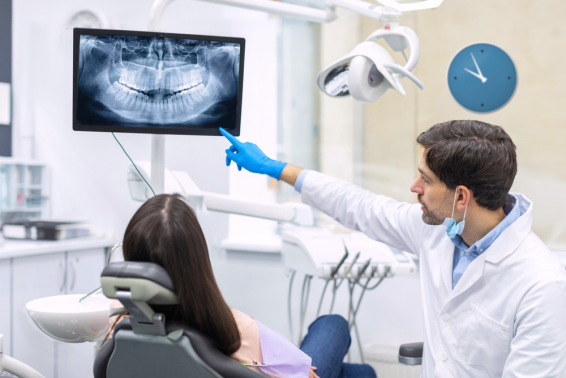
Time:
9.56
